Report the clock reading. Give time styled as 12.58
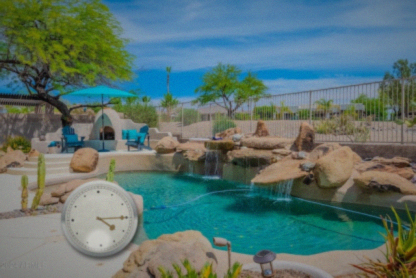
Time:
4.15
